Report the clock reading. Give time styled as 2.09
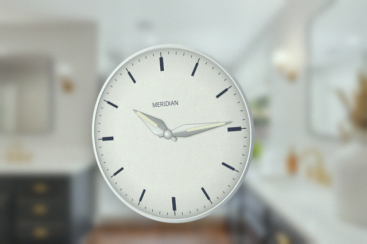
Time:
10.14
